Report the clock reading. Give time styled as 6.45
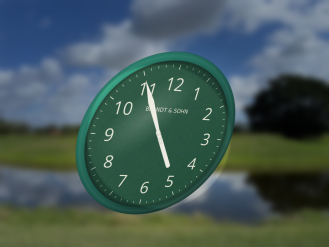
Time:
4.55
